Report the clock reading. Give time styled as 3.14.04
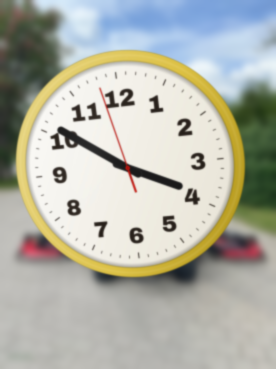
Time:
3.50.58
